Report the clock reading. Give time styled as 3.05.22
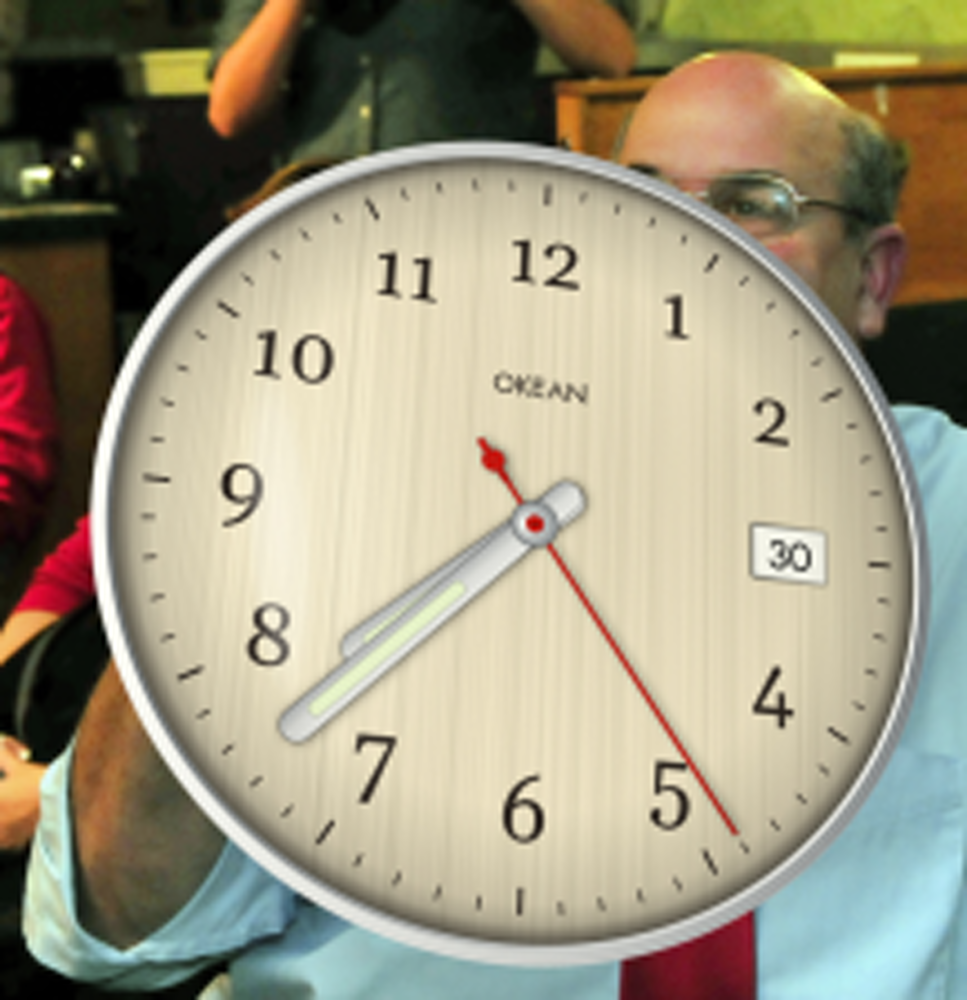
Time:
7.37.24
